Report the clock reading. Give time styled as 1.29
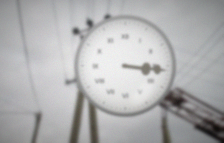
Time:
3.16
